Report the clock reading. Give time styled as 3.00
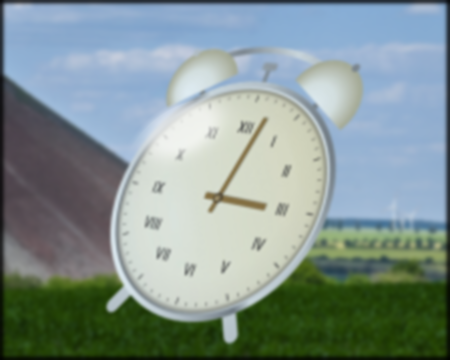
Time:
3.02
